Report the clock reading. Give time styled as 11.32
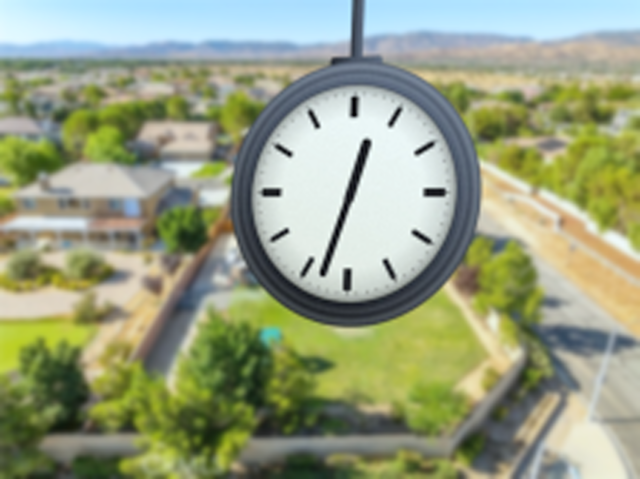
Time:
12.33
